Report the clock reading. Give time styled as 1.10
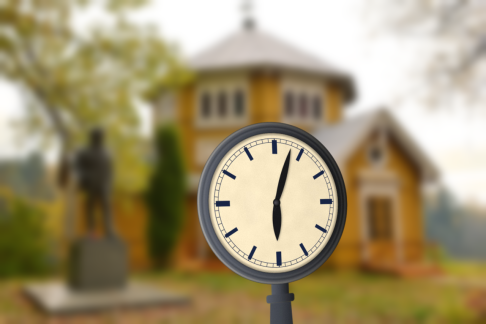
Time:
6.03
